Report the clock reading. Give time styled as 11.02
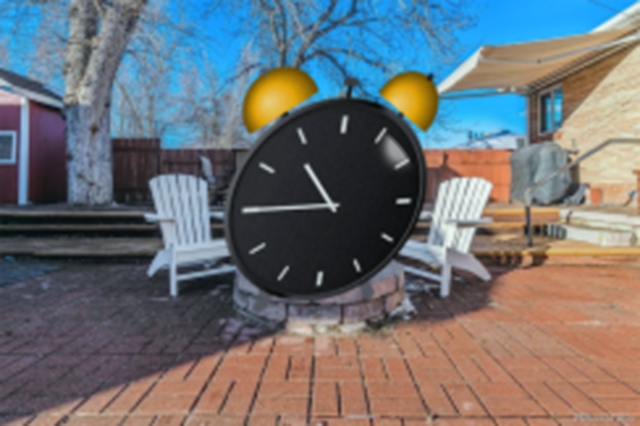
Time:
10.45
